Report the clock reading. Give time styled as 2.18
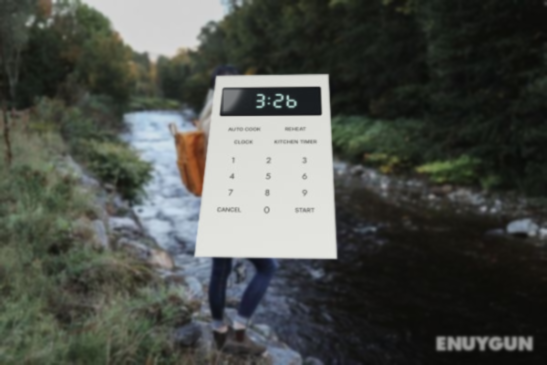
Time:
3.26
